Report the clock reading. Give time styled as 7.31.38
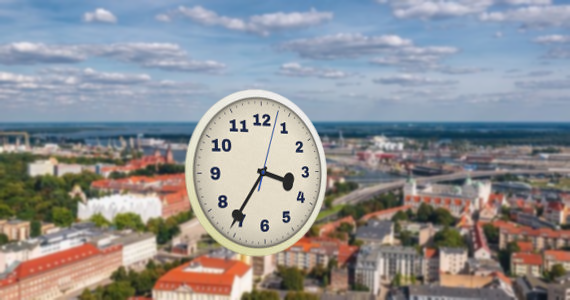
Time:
3.36.03
